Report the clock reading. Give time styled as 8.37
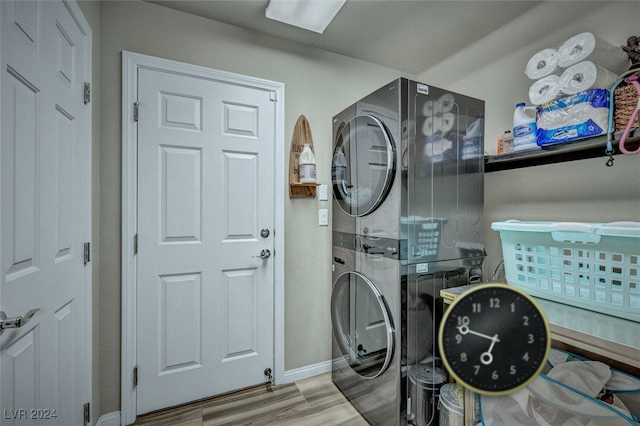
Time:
6.48
